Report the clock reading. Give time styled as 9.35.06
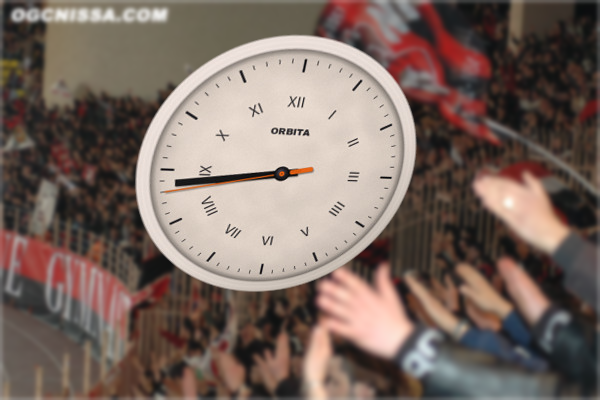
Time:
8.43.43
